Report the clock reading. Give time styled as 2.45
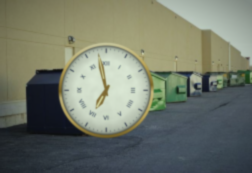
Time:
6.58
